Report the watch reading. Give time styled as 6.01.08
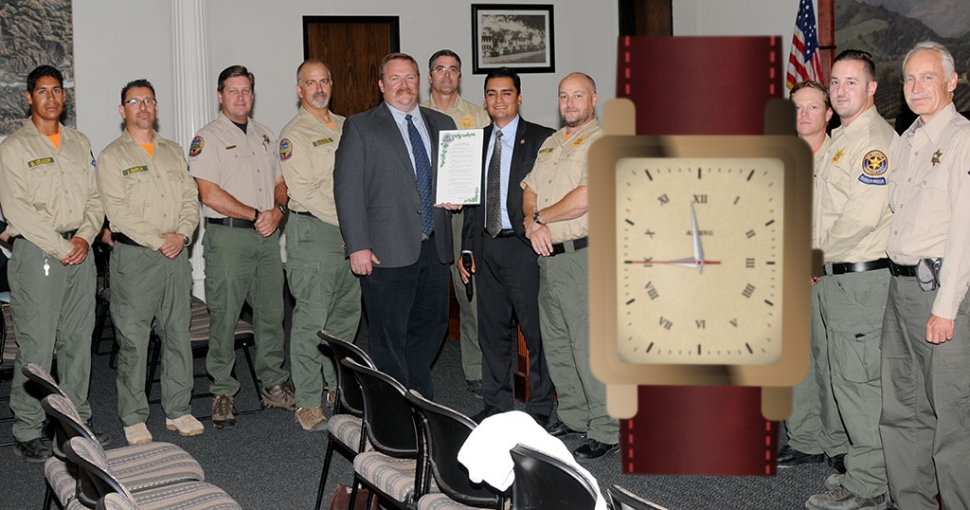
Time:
8.58.45
